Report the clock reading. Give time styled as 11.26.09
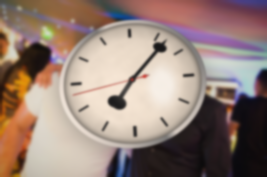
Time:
7.06.43
